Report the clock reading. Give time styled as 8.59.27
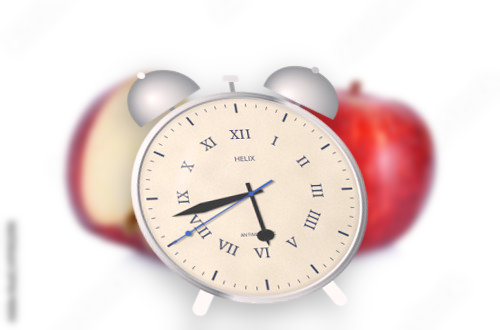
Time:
5.42.40
